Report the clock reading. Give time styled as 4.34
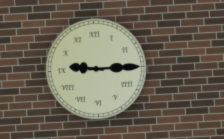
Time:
9.15
